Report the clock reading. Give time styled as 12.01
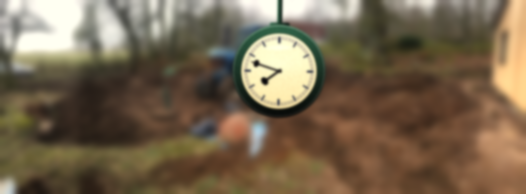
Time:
7.48
